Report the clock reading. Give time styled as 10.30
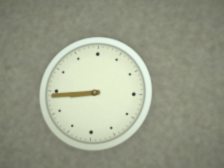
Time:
8.44
